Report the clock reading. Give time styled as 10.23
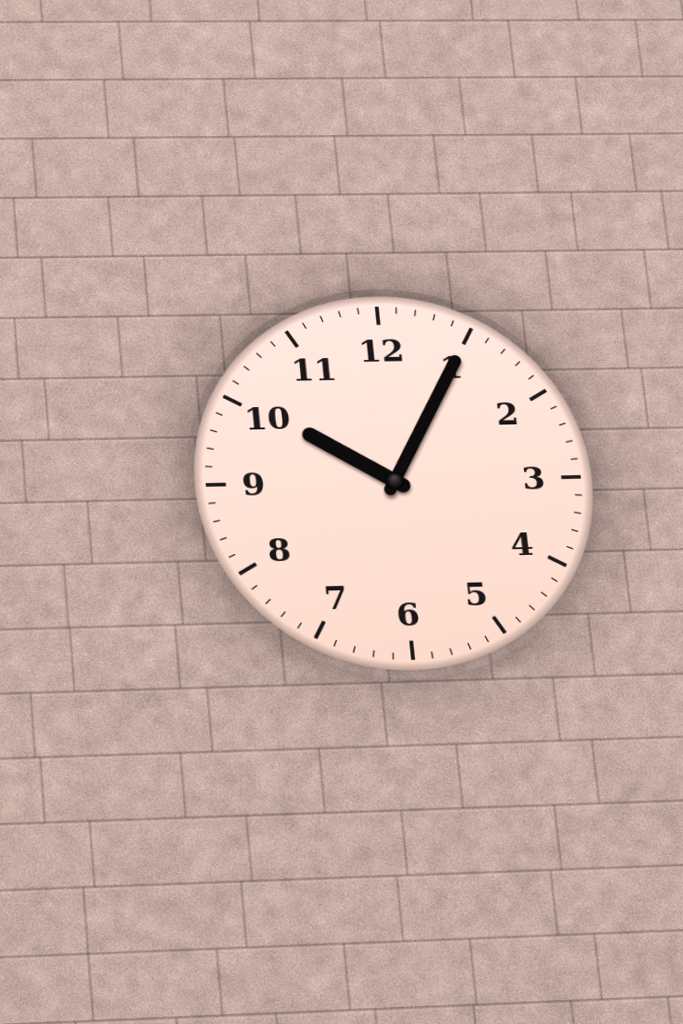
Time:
10.05
